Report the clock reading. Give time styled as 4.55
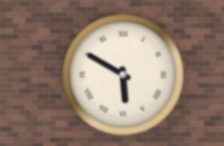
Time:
5.50
